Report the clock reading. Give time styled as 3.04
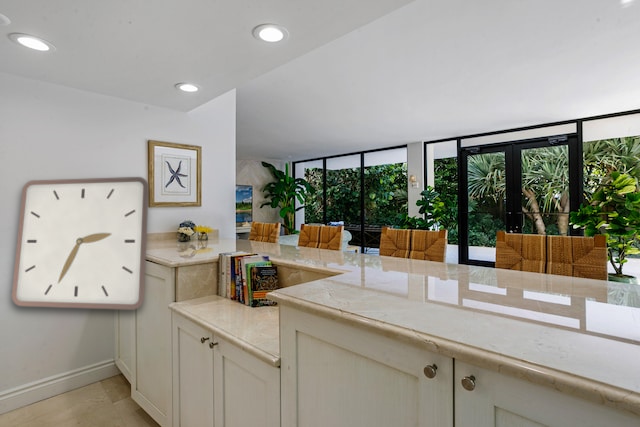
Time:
2.34
